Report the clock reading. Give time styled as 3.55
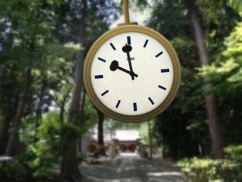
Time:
9.59
